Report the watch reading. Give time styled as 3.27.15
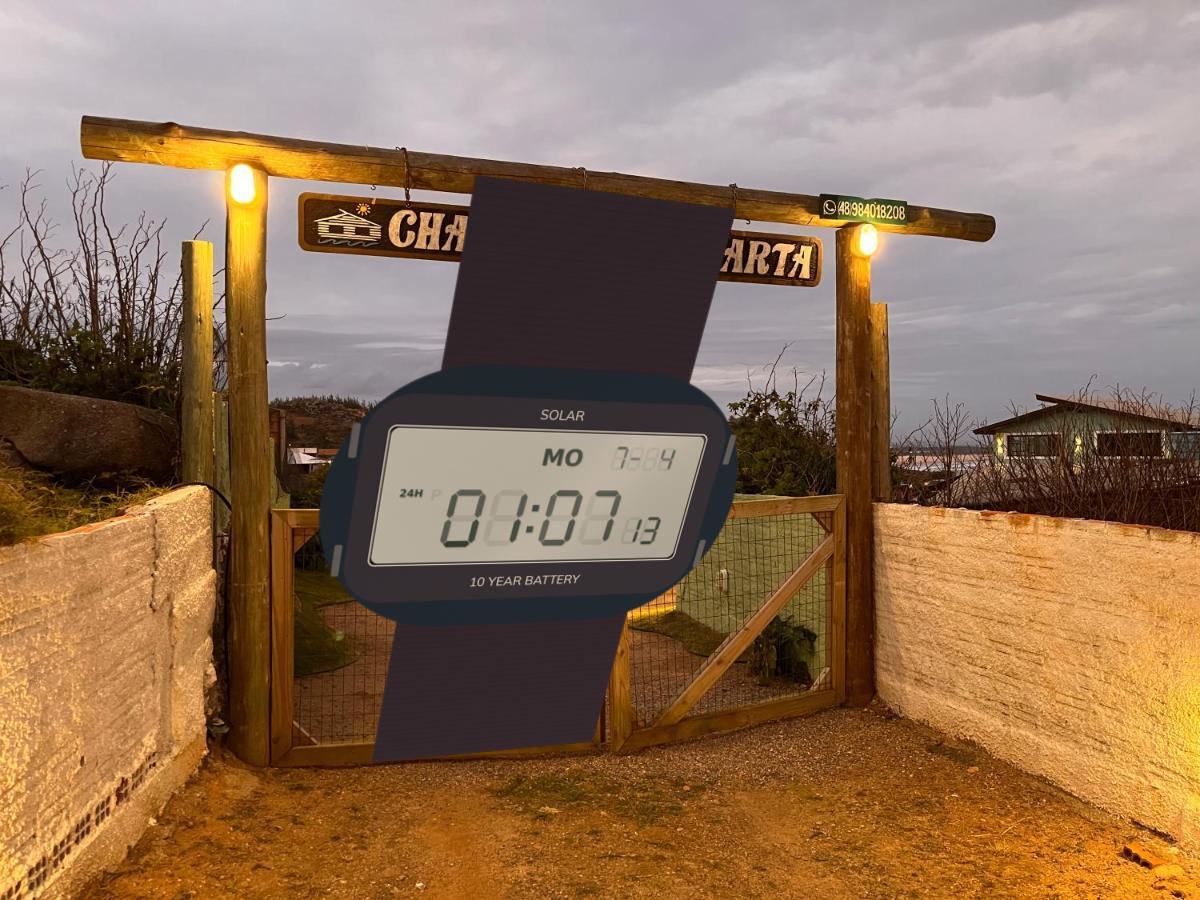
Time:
1.07.13
